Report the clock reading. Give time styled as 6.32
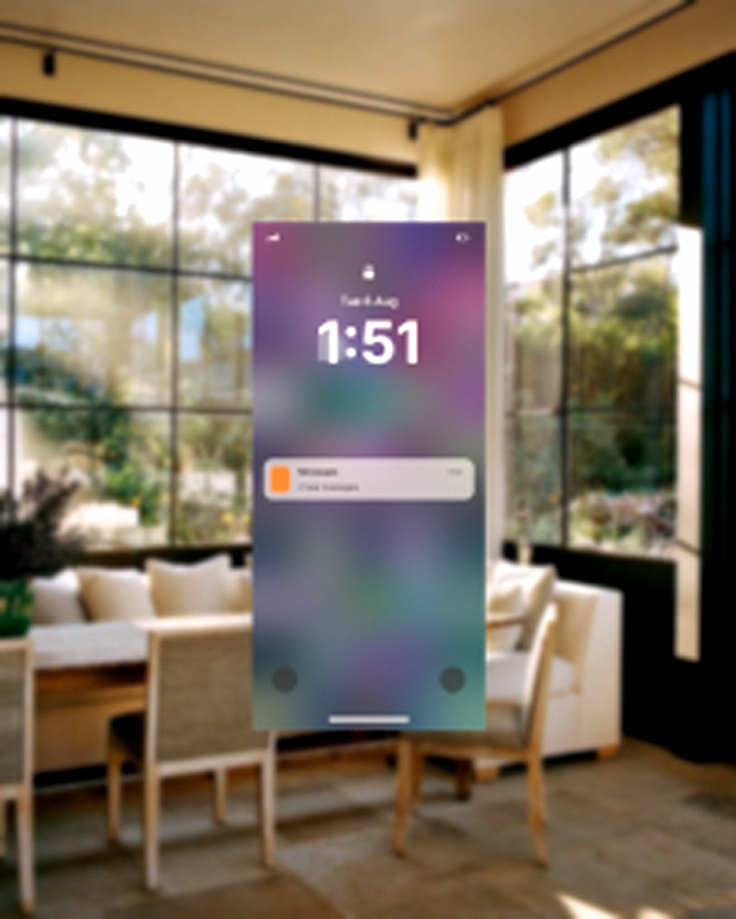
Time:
1.51
